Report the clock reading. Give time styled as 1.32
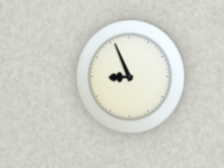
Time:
8.56
